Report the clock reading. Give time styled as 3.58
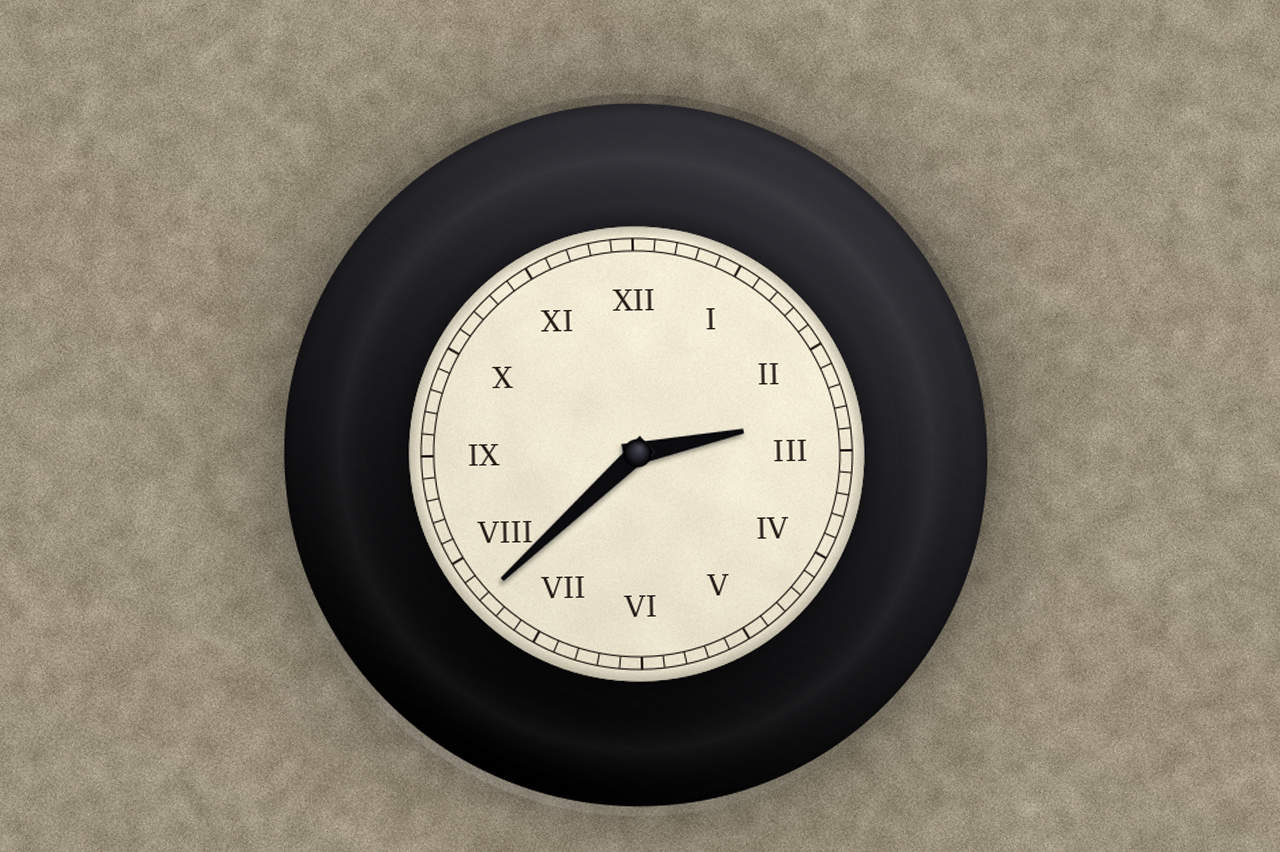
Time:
2.38
